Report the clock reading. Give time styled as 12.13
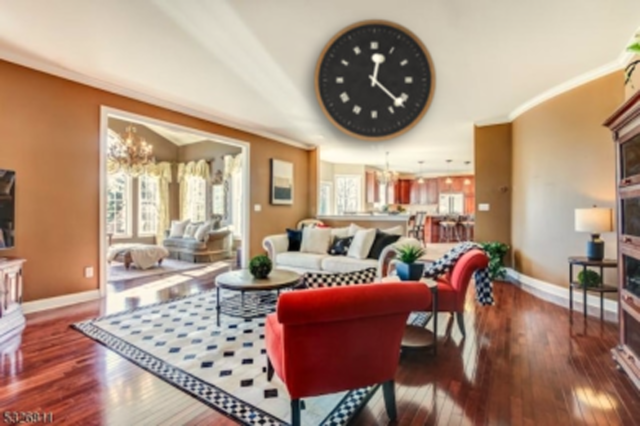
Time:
12.22
